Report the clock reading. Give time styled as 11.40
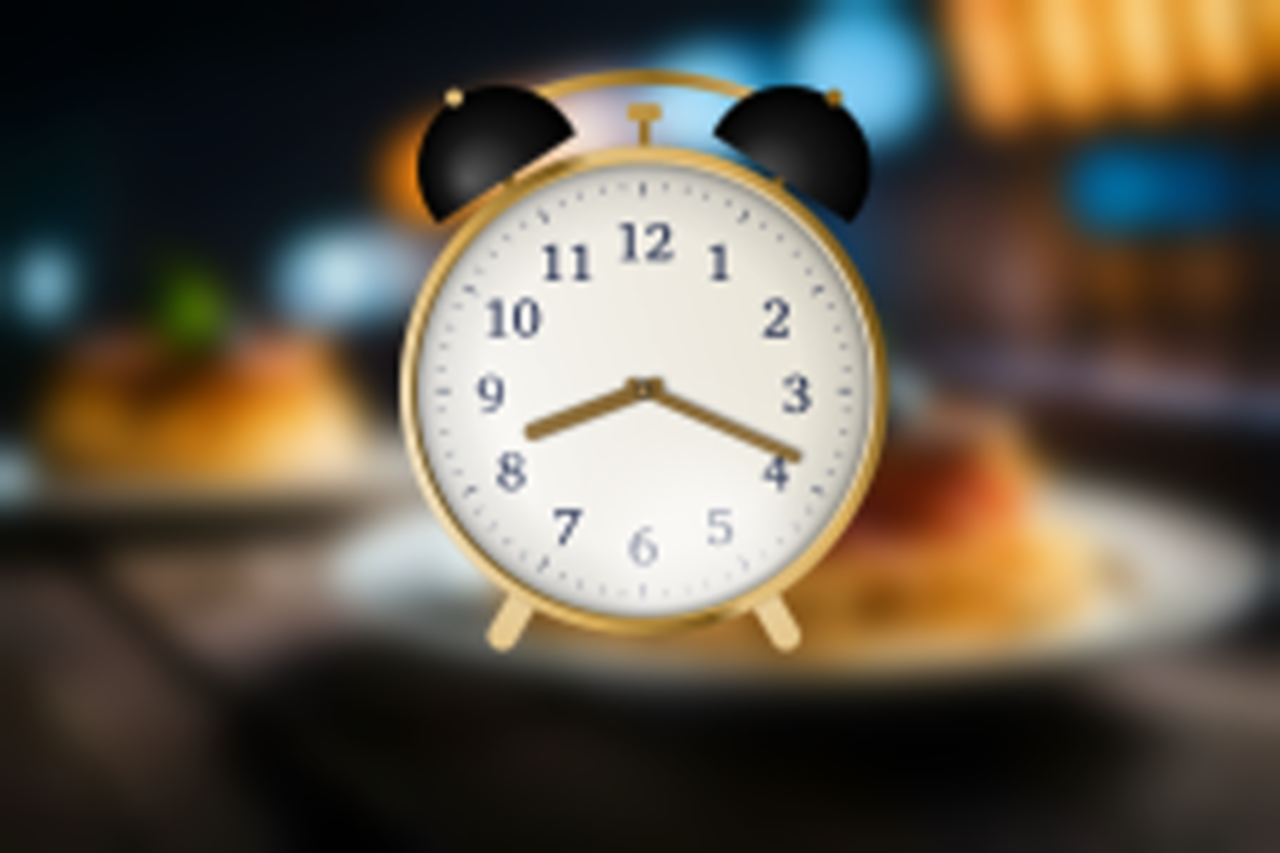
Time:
8.19
